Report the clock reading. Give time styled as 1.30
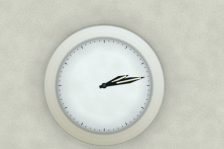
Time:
2.13
